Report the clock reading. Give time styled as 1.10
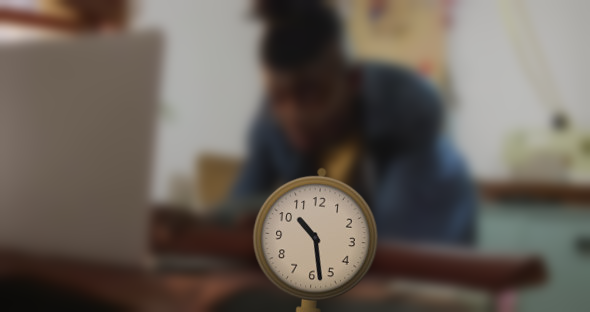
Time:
10.28
